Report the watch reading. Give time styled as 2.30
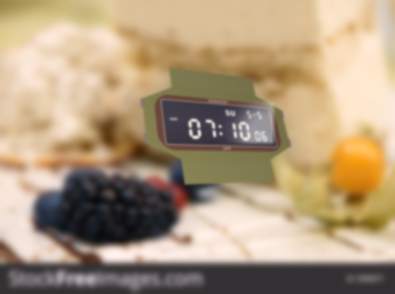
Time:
7.10
